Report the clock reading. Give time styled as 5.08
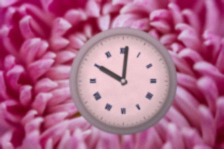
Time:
10.01
